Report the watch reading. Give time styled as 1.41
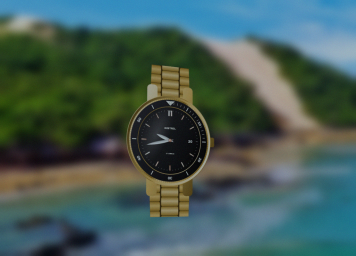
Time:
9.43
